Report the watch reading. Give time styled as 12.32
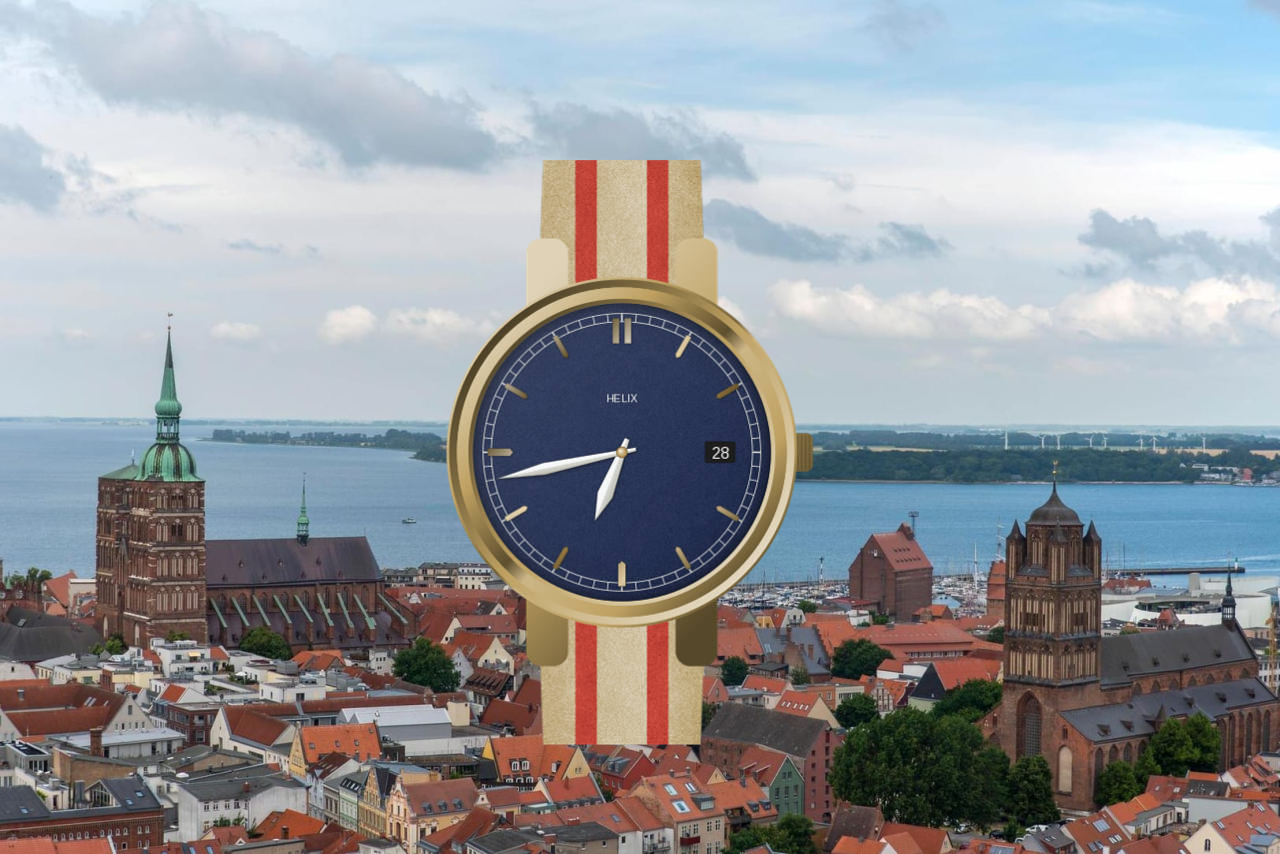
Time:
6.43
